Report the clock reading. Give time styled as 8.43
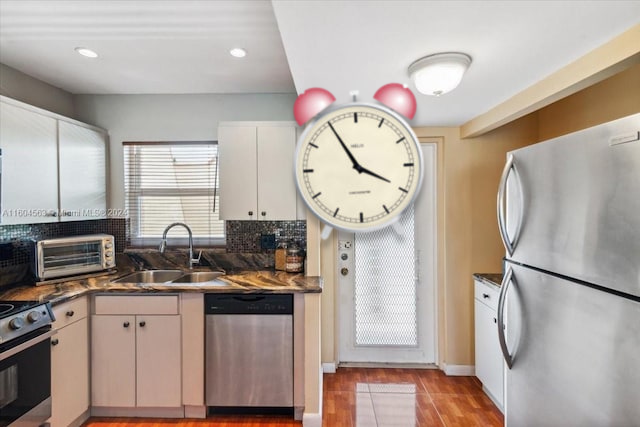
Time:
3.55
